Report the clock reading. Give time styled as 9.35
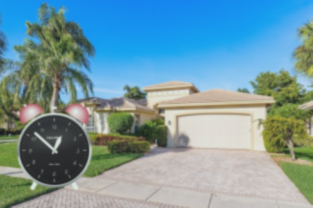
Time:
12.52
